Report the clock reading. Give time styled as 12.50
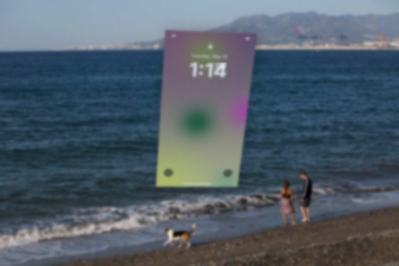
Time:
1.14
